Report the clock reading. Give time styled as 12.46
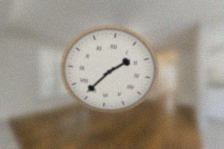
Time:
1.36
